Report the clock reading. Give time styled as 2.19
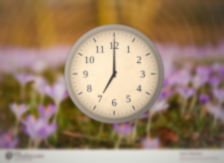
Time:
7.00
